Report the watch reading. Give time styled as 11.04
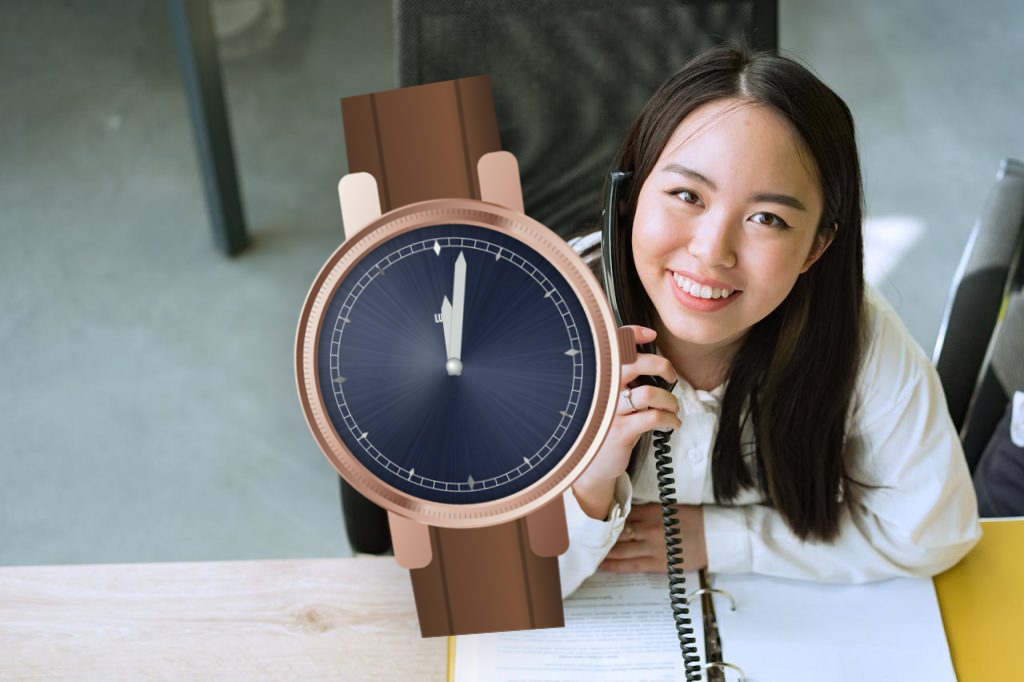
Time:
12.02
